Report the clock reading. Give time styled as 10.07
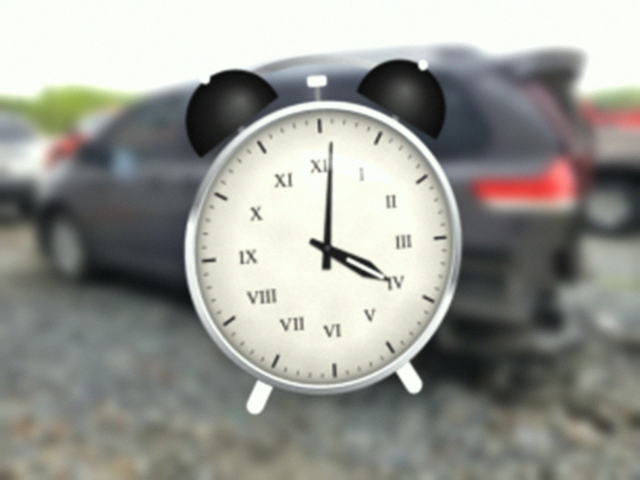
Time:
4.01
